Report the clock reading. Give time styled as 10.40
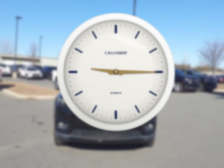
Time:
9.15
